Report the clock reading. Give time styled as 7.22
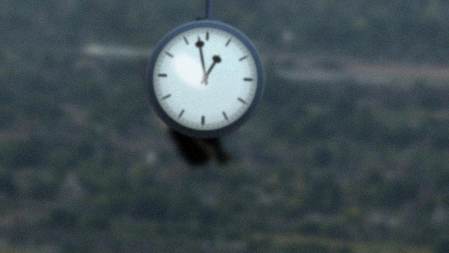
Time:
12.58
